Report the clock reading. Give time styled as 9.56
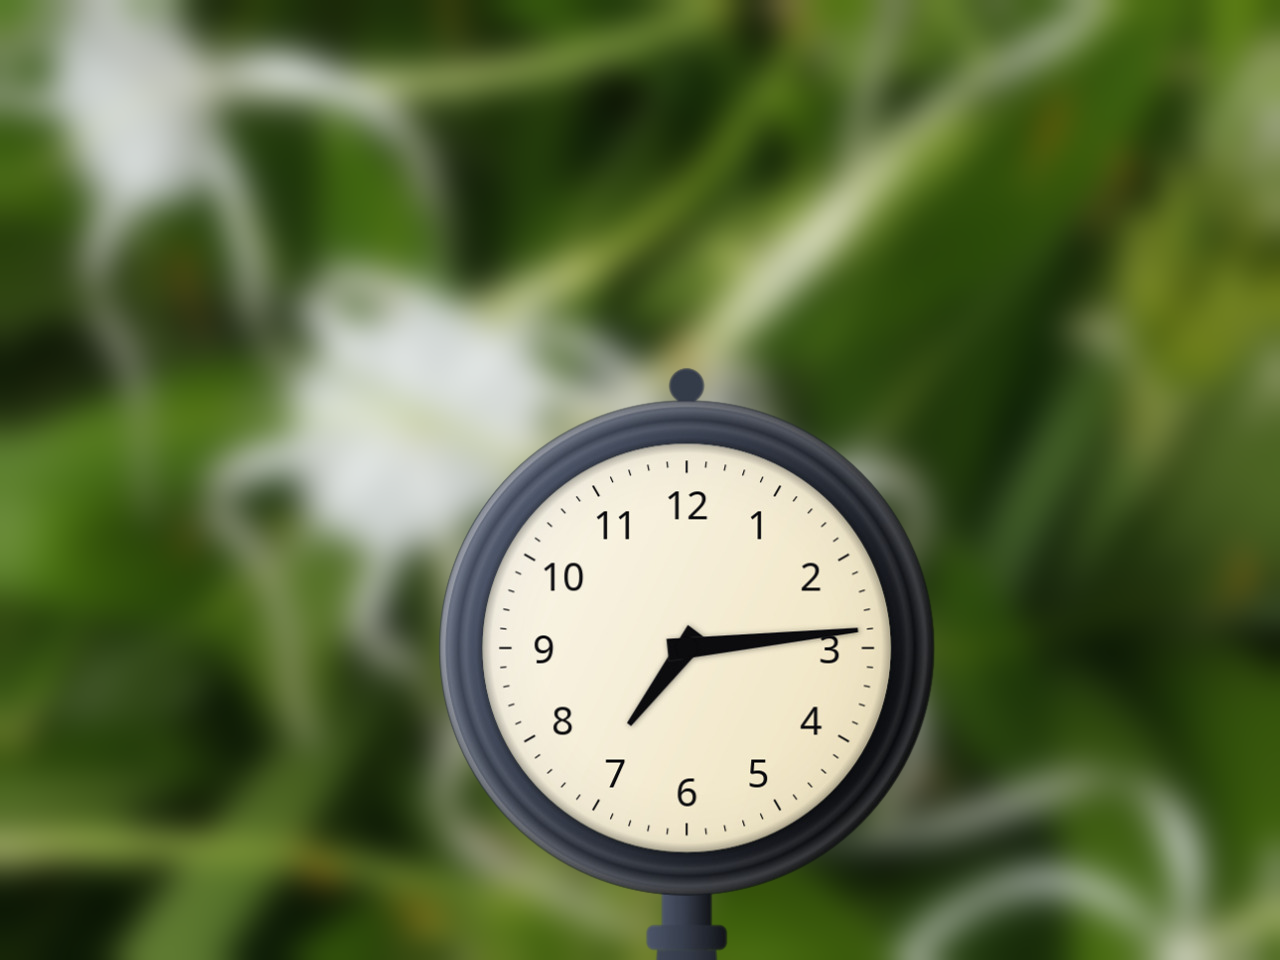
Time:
7.14
